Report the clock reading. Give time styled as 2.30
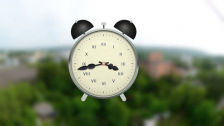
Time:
3.43
